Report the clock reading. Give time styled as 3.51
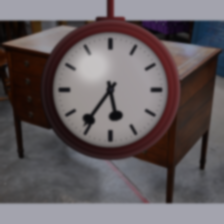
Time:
5.36
